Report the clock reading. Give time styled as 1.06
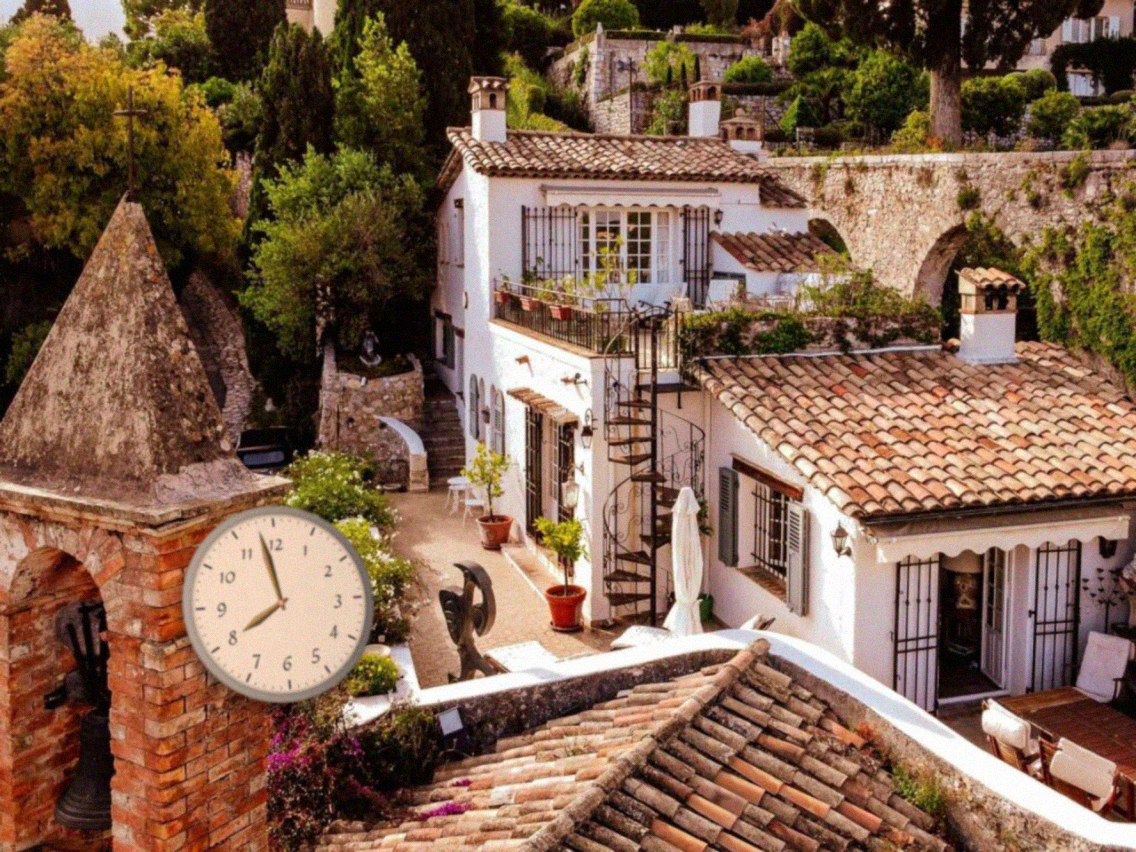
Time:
7.58
